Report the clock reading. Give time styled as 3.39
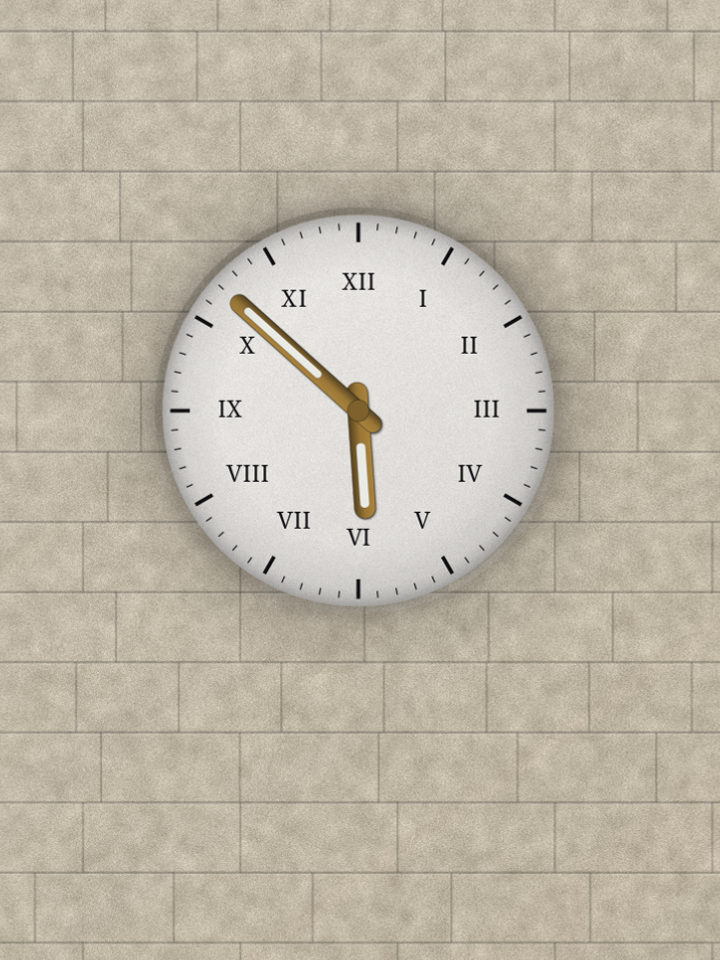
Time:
5.52
